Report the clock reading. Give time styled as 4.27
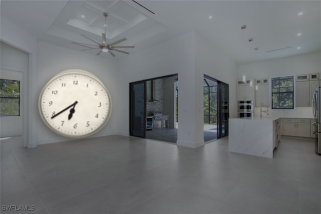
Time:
6.39
